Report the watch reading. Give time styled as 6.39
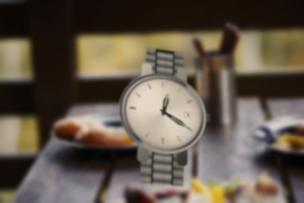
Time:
12.20
